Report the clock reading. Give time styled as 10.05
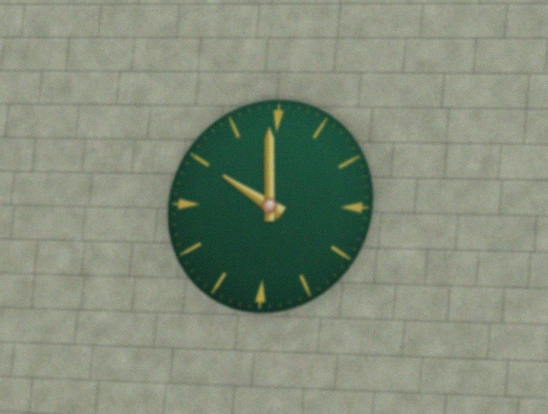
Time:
9.59
